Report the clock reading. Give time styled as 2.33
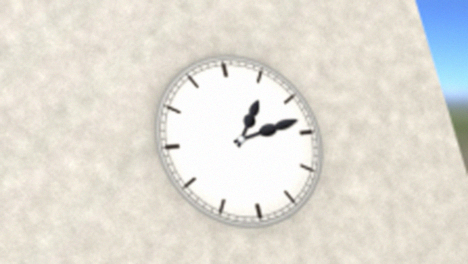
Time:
1.13
